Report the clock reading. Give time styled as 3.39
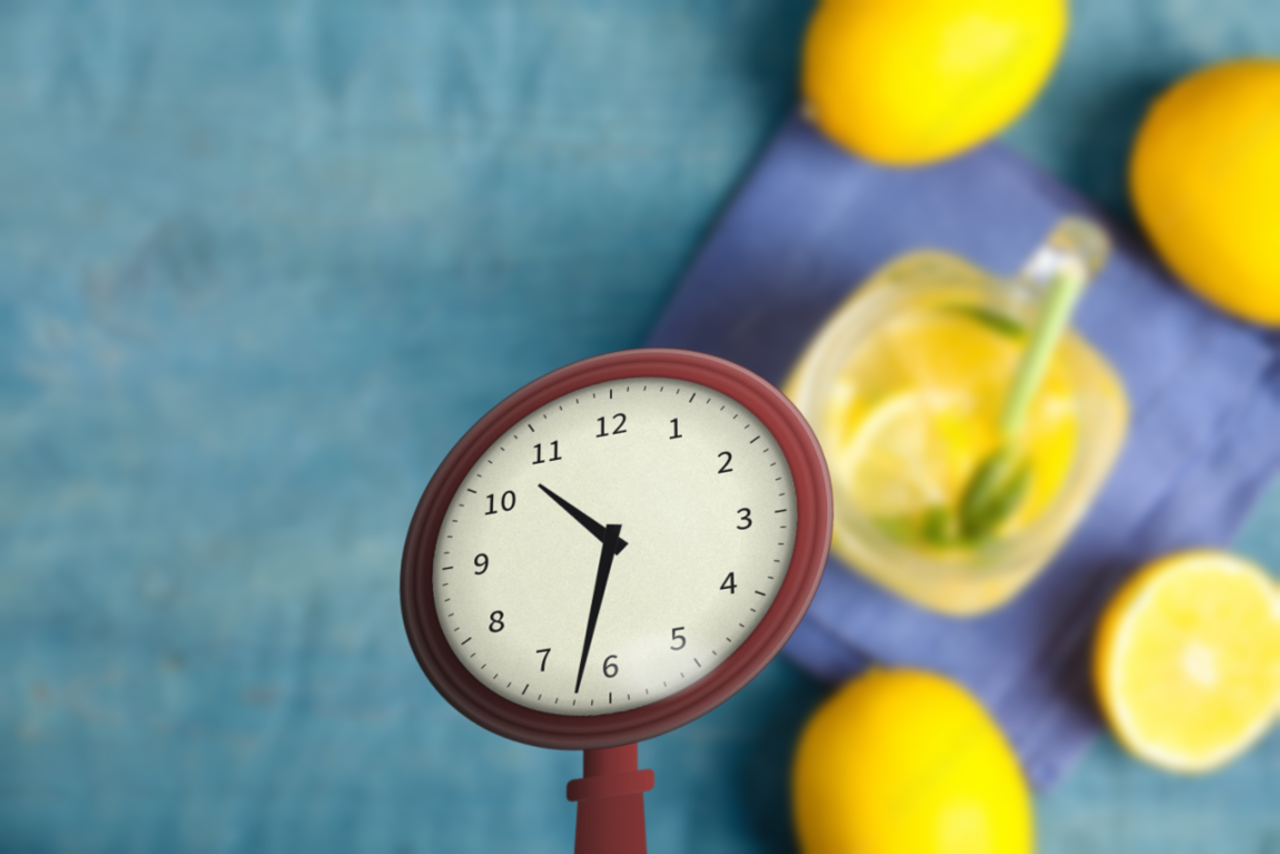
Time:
10.32
